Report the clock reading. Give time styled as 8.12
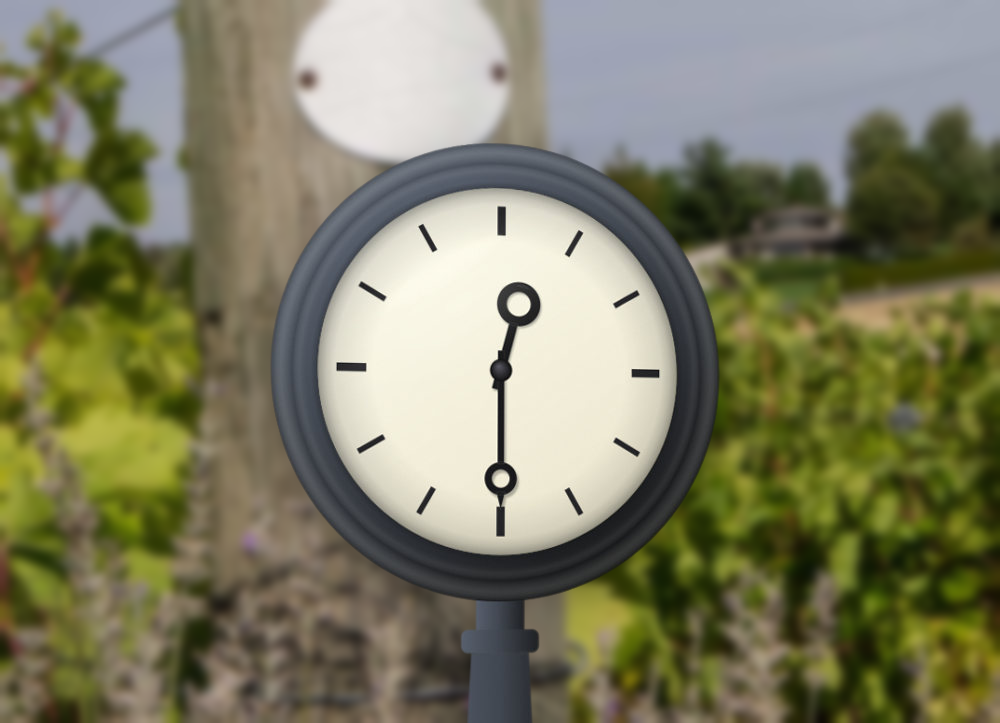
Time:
12.30
